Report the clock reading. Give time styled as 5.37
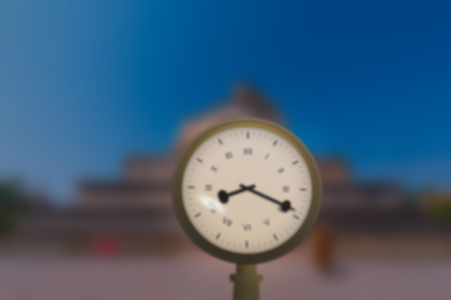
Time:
8.19
